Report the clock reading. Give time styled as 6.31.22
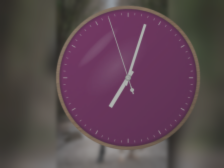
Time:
7.02.57
